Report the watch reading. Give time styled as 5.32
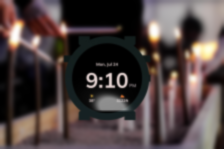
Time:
9.10
